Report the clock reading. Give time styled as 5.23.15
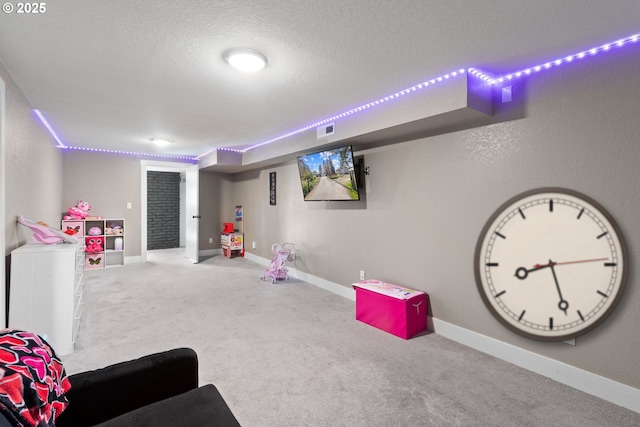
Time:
8.27.14
